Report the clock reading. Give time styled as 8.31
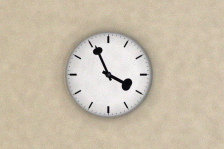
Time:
3.56
